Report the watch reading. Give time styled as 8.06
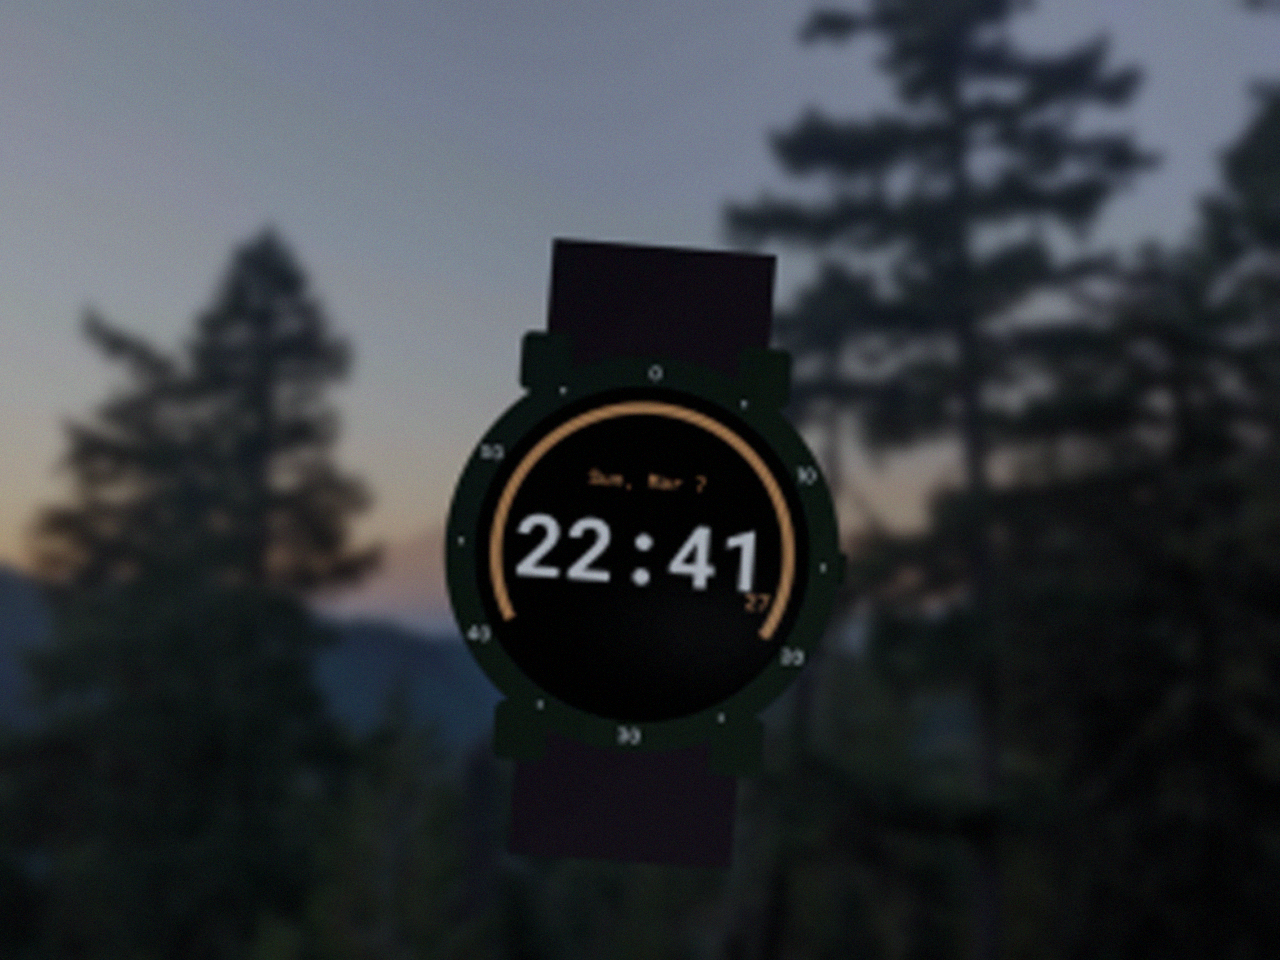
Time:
22.41
